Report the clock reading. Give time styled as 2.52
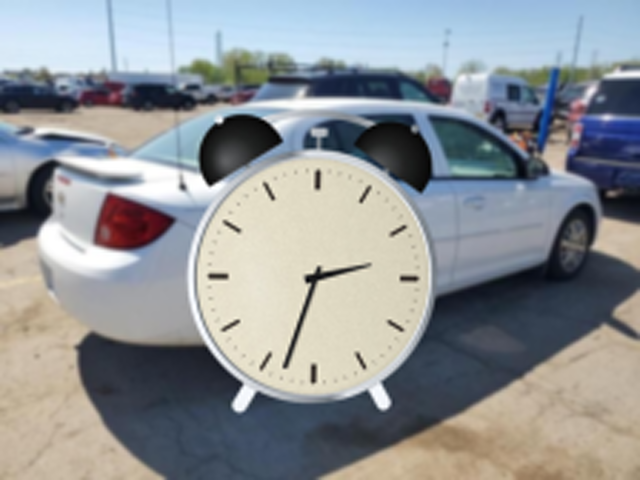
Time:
2.33
